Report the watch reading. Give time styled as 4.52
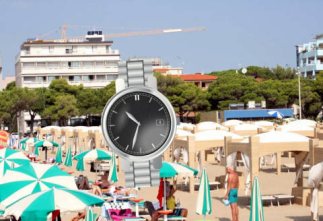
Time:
10.33
